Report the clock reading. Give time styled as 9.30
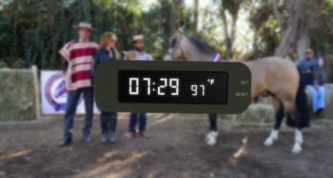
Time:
7.29
